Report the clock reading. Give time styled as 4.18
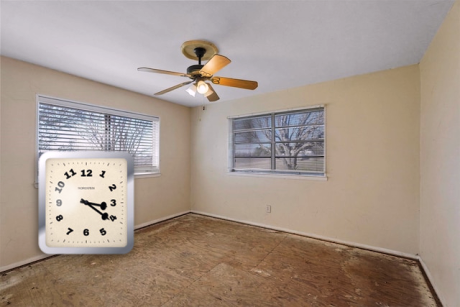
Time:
3.21
